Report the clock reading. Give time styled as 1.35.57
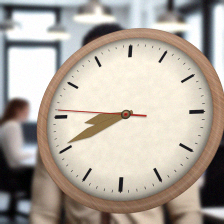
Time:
8.40.46
